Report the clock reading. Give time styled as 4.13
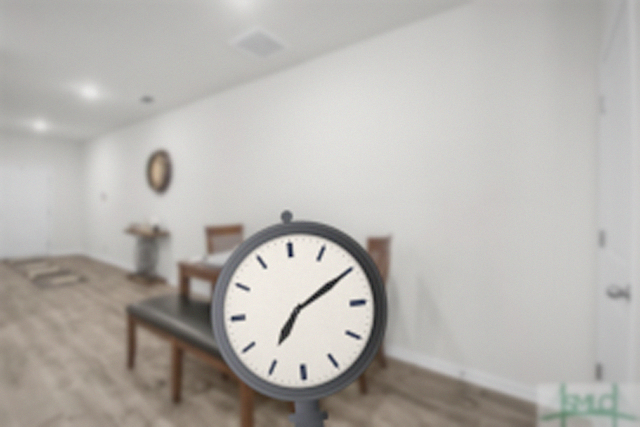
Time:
7.10
